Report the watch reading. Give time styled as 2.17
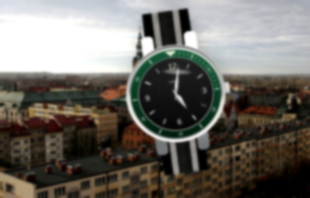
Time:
5.02
